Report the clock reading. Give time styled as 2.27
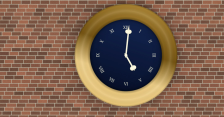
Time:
5.01
